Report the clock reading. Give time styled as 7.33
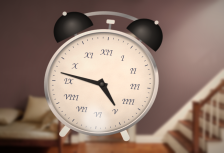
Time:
4.47
